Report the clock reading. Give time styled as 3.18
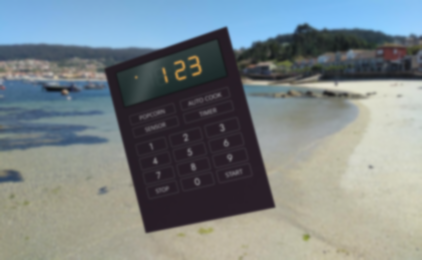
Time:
1.23
